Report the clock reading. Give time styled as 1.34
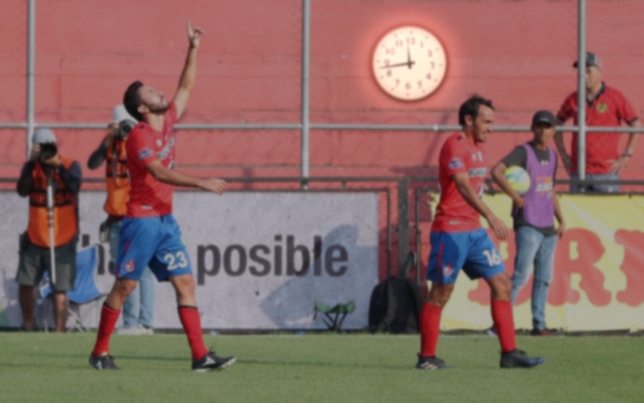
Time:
11.43
